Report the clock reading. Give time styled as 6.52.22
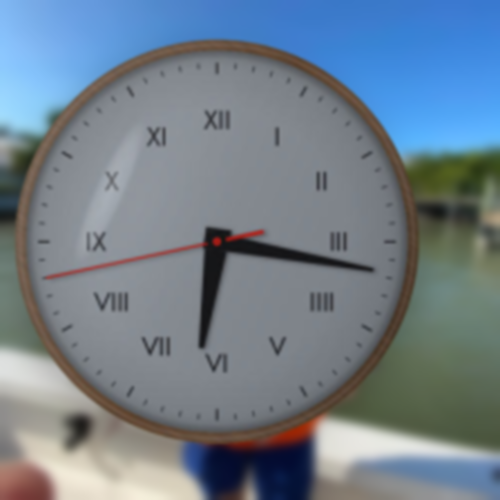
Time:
6.16.43
